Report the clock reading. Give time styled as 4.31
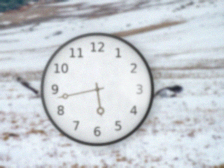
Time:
5.43
